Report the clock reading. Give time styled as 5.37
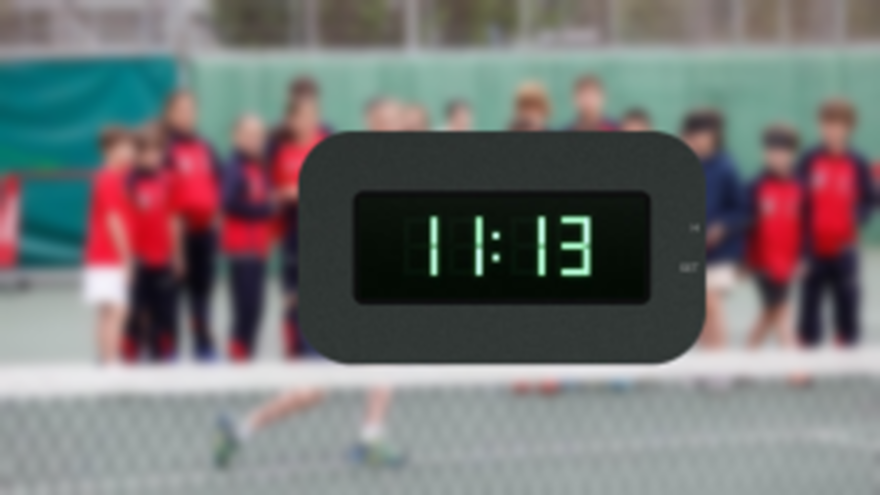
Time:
11.13
